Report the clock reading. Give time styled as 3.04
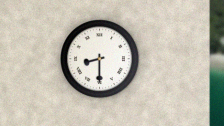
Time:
8.30
